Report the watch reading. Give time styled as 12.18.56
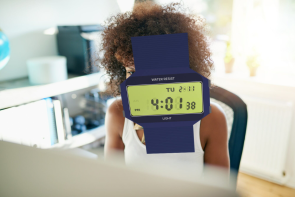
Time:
4.01.38
